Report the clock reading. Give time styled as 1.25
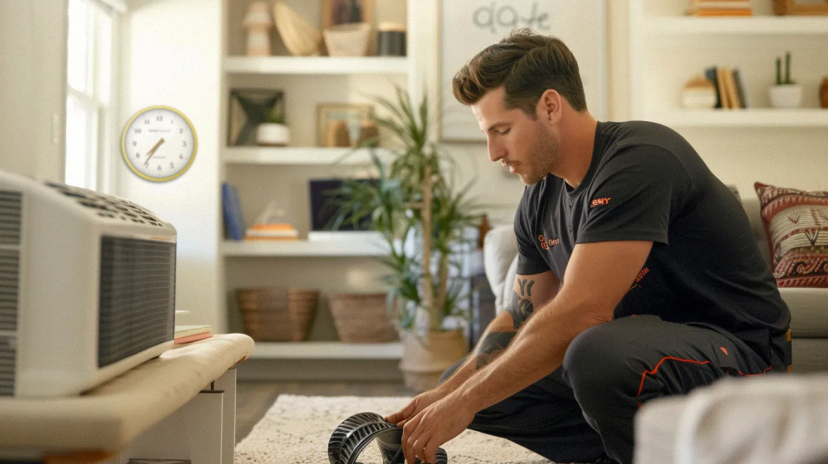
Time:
7.36
